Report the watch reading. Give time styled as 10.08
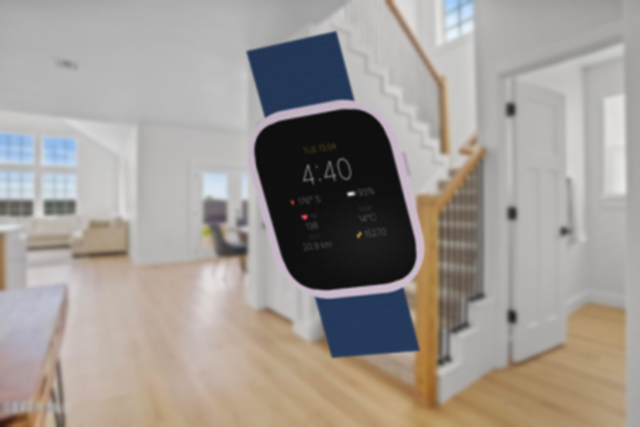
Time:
4.40
